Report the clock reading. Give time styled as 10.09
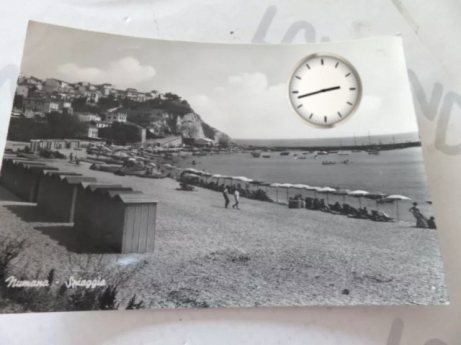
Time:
2.43
